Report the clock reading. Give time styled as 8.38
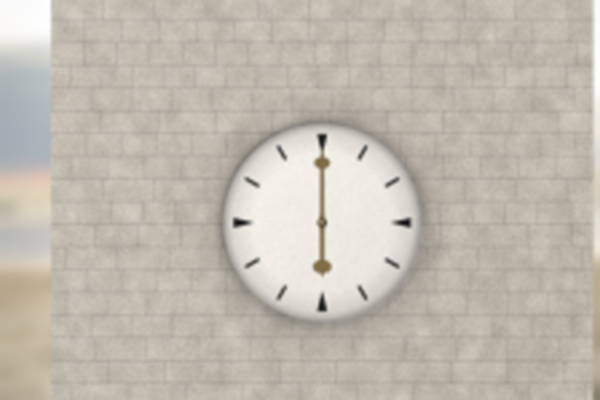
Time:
6.00
